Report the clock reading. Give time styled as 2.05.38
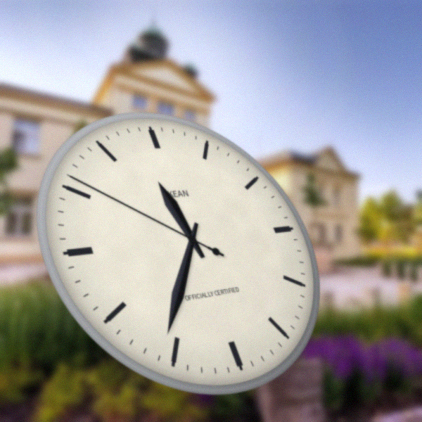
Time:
11.35.51
